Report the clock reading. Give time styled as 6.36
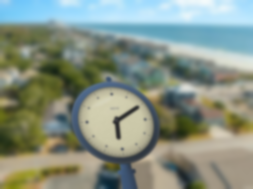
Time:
6.10
